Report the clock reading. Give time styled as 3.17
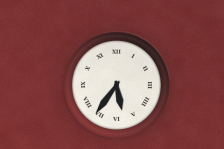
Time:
5.36
